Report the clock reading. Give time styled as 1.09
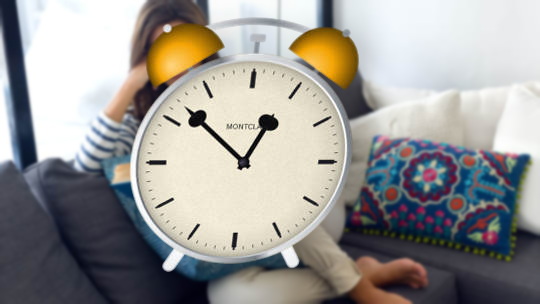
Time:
12.52
